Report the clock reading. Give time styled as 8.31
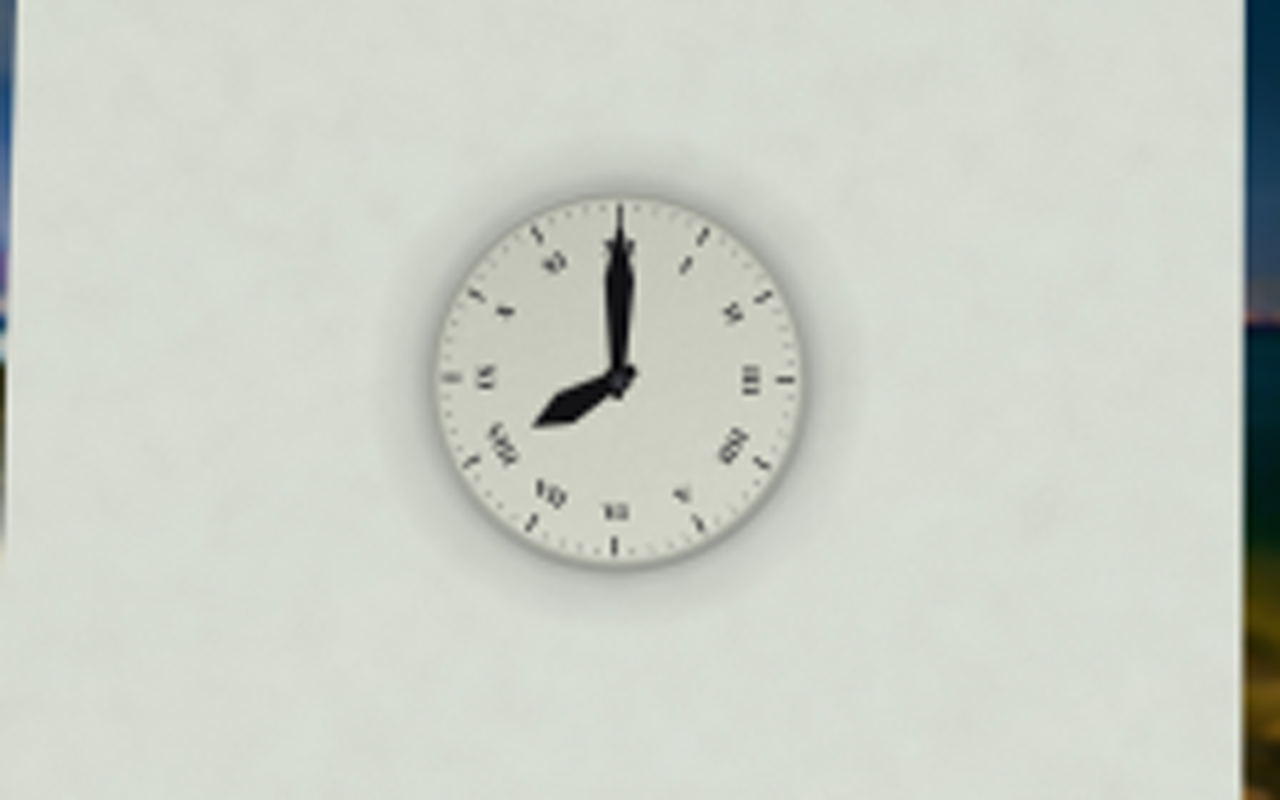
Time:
8.00
